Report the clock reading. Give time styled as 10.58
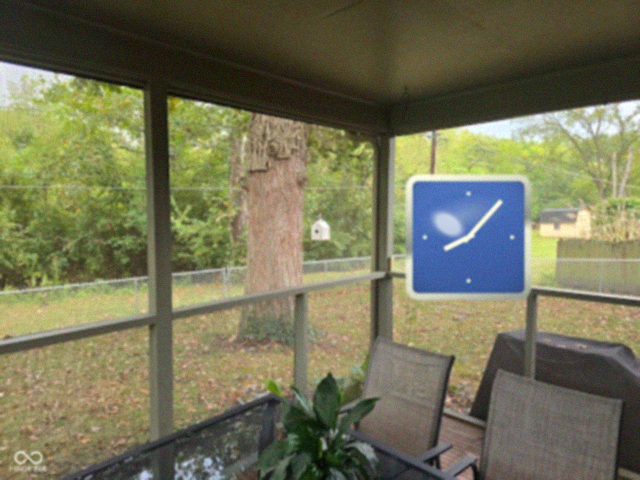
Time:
8.07
